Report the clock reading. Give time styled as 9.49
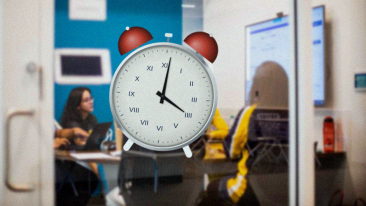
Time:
4.01
